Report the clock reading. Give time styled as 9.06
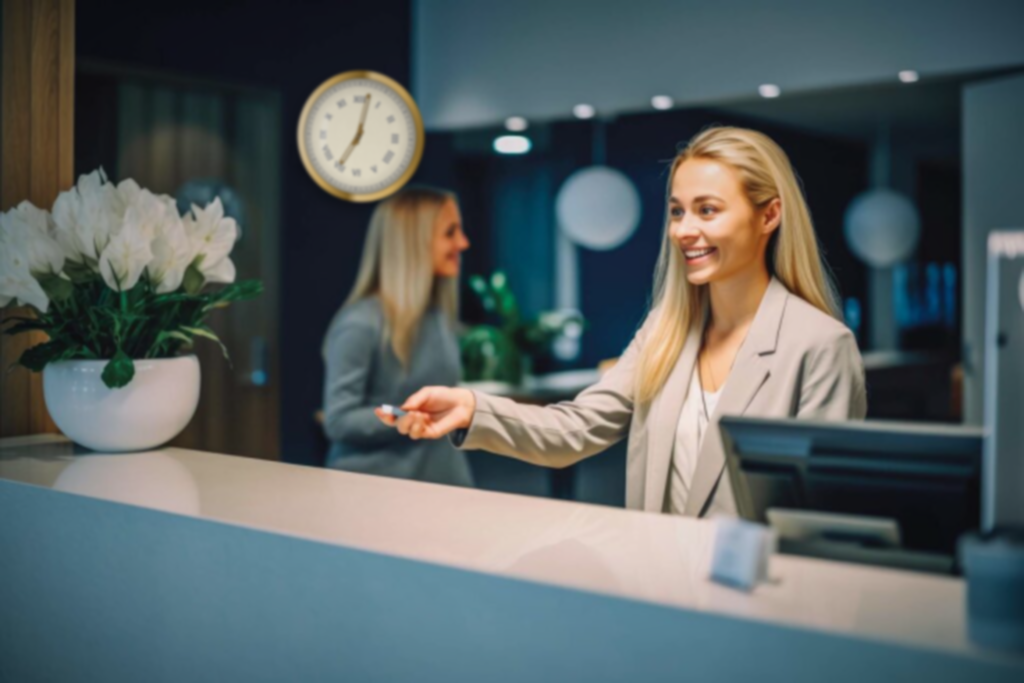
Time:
7.02
